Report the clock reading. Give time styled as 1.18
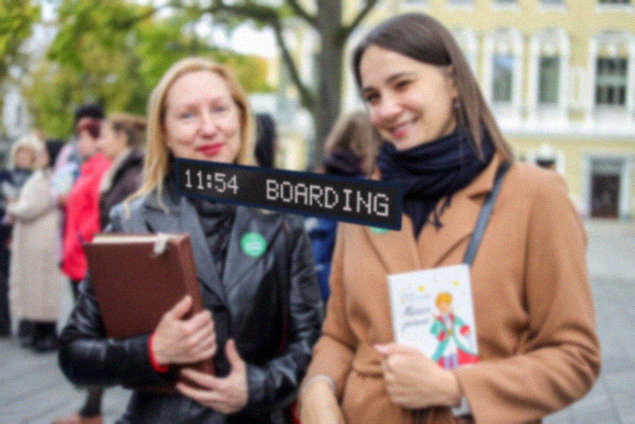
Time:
11.54
